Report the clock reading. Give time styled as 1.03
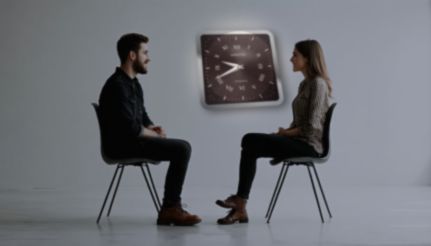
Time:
9.41
